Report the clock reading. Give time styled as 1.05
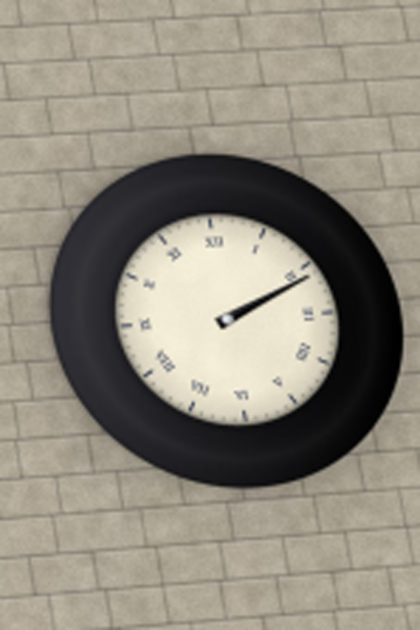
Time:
2.11
